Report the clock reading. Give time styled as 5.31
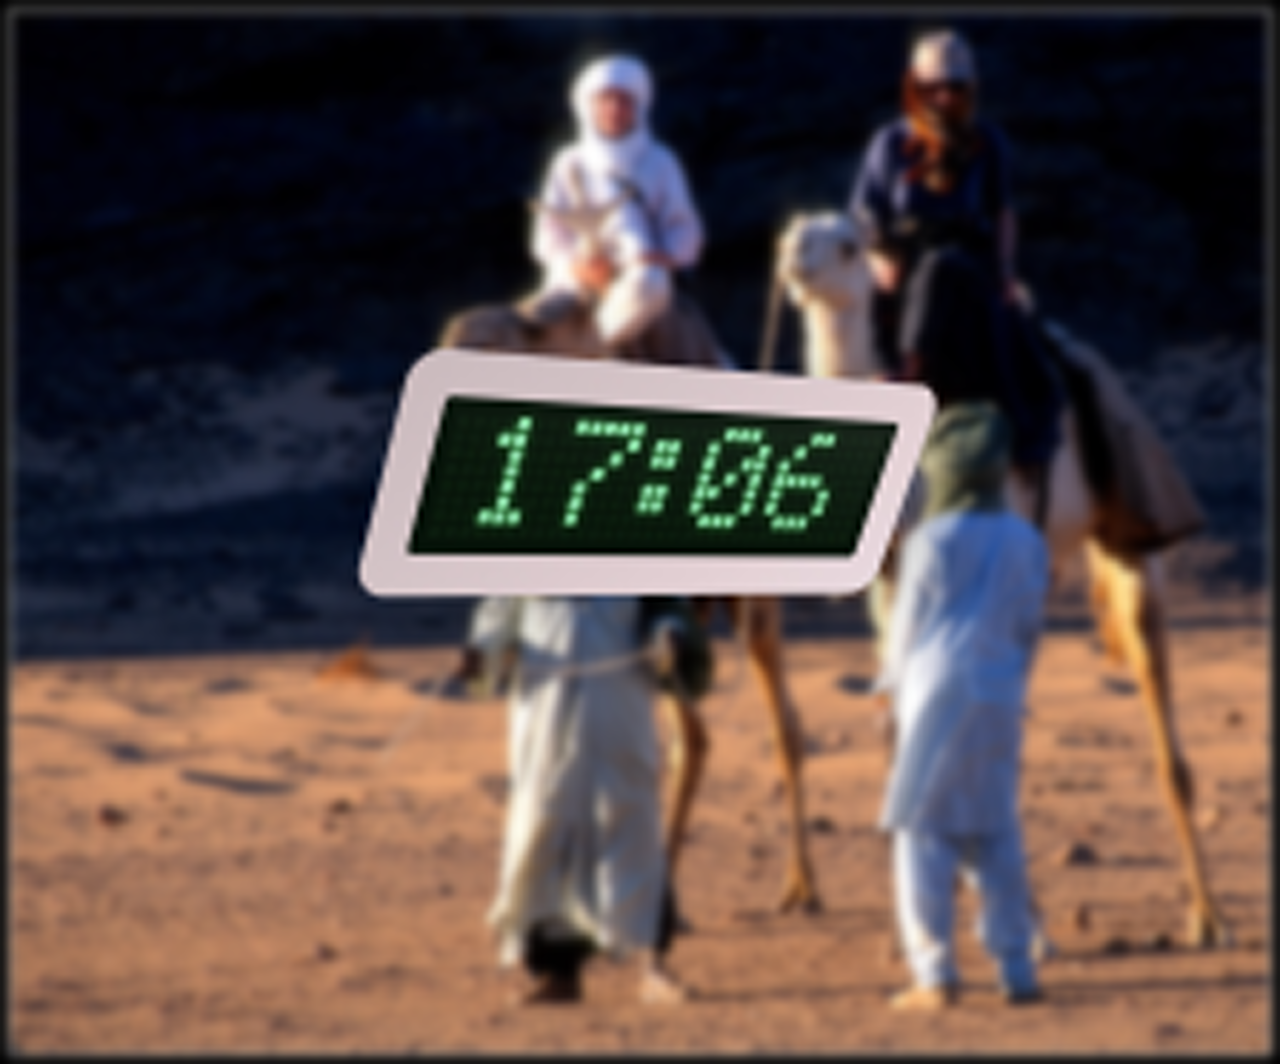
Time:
17.06
